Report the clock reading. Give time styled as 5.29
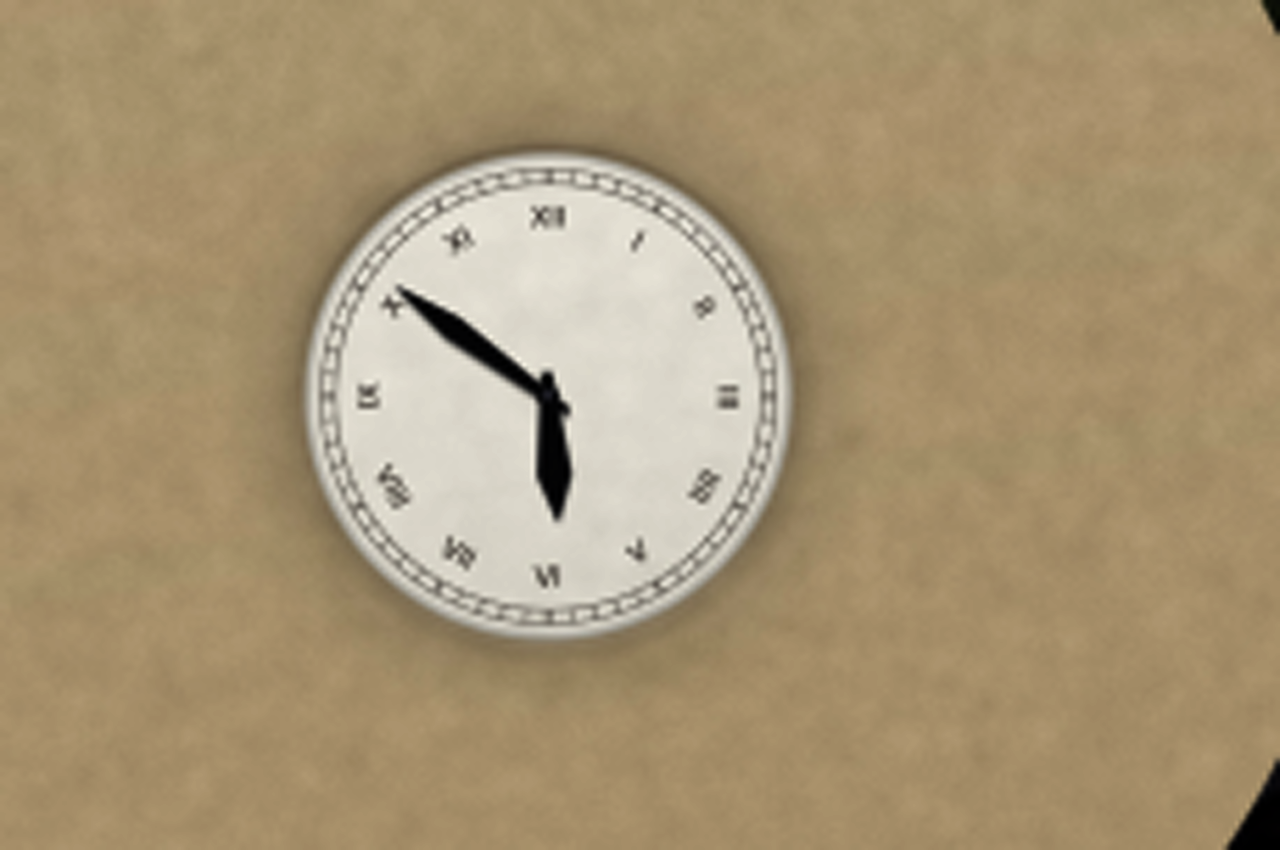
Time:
5.51
